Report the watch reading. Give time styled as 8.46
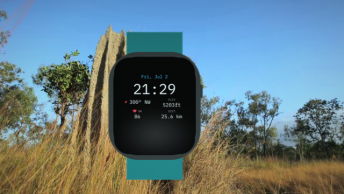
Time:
21.29
